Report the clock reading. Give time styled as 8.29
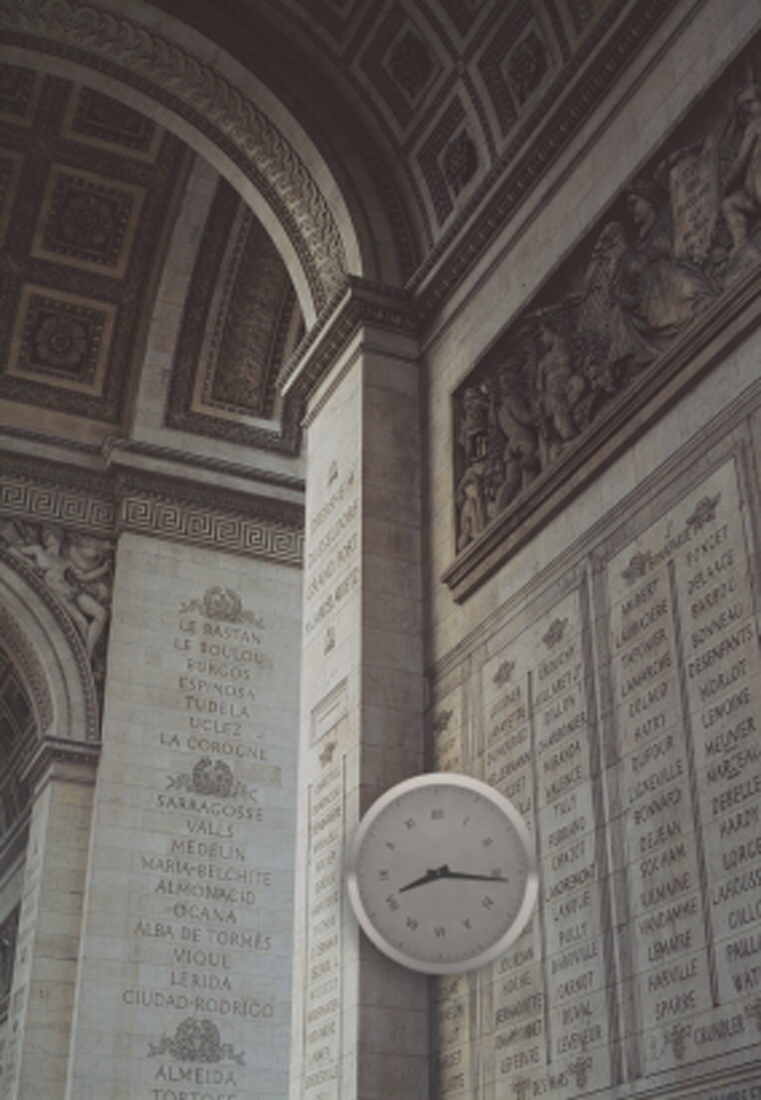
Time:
8.16
